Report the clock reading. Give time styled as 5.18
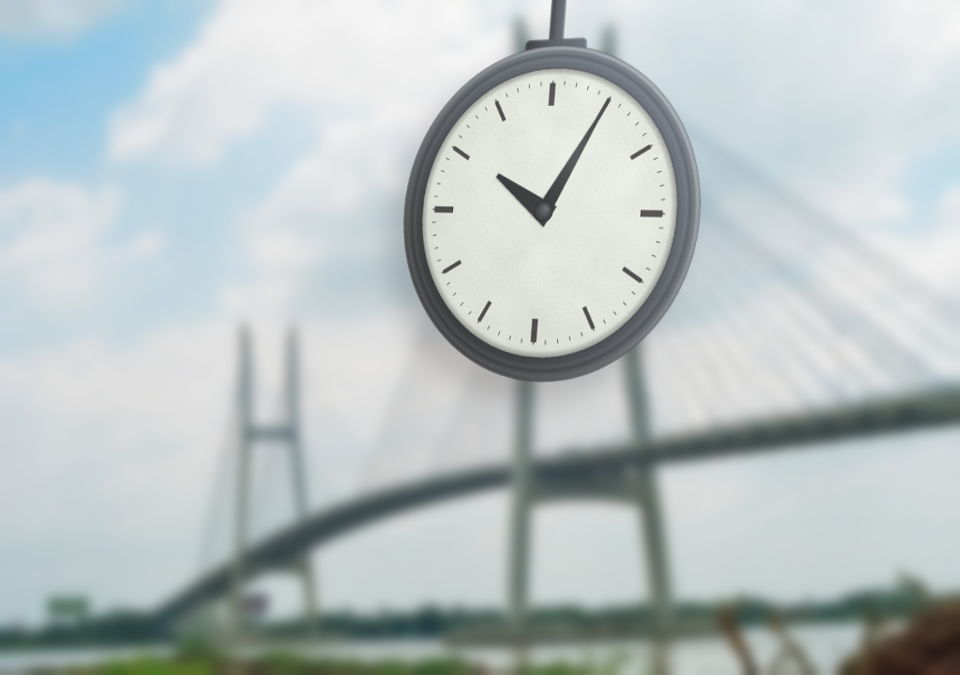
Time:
10.05
